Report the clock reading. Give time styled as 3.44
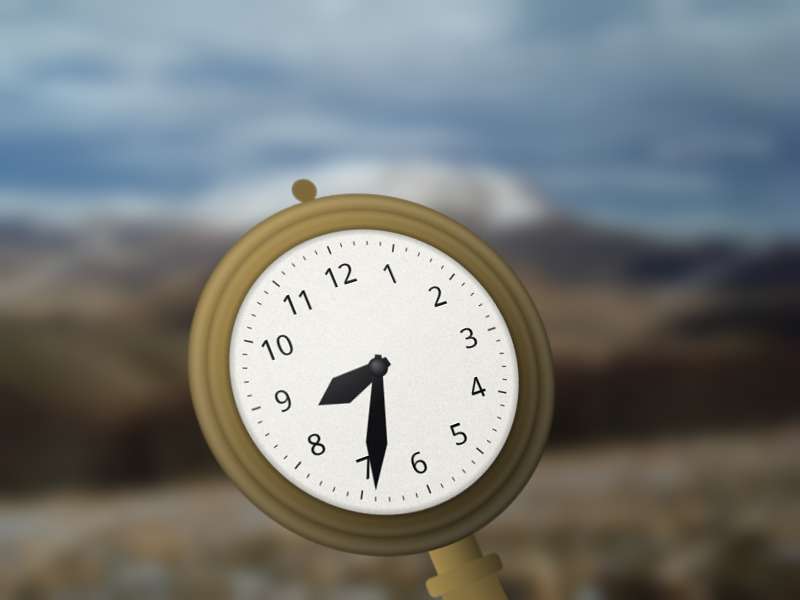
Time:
8.34
